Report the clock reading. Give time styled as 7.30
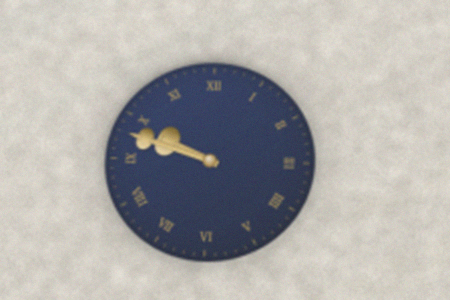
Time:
9.48
